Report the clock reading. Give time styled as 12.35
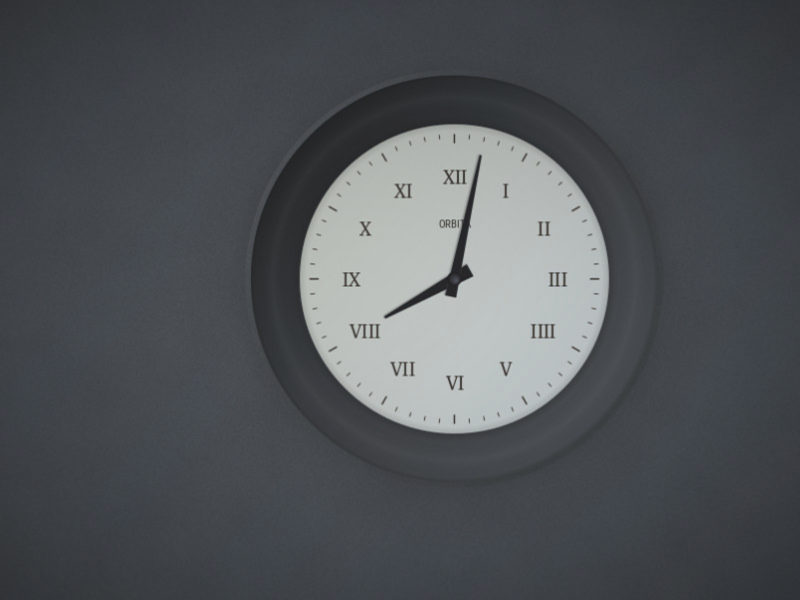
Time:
8.02
